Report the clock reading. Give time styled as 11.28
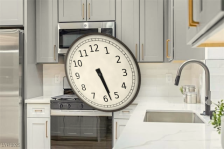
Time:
5.28
